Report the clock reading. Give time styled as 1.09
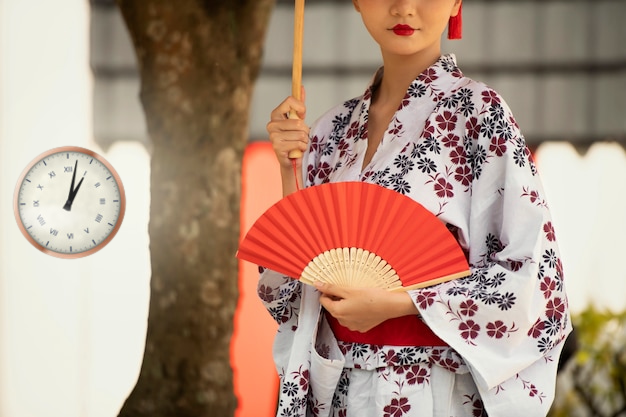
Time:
1.02
